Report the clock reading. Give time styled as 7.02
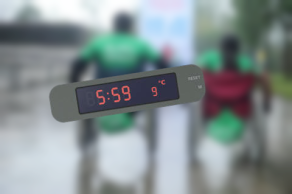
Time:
5.59
